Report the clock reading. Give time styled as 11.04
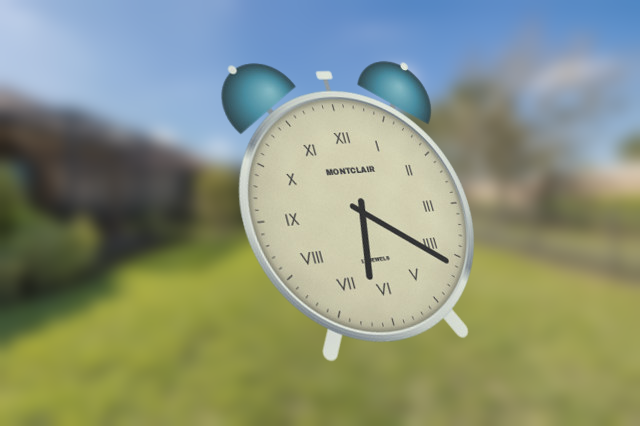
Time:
6.21
